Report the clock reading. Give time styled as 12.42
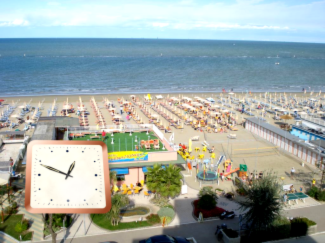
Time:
12.49
